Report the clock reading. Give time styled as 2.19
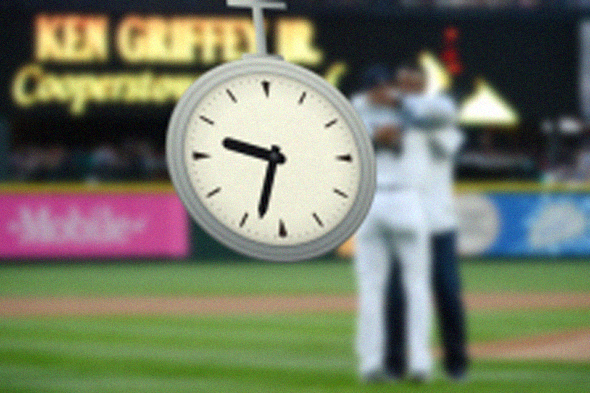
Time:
9.33
